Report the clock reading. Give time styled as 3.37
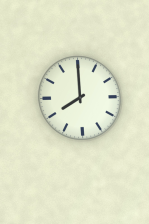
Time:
8.00
